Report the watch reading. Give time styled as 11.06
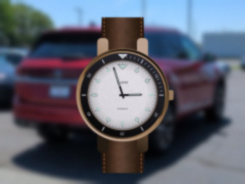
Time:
2.57
